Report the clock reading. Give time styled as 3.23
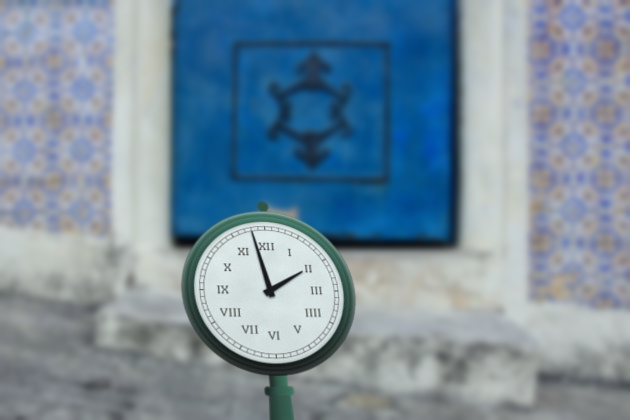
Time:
1.58
